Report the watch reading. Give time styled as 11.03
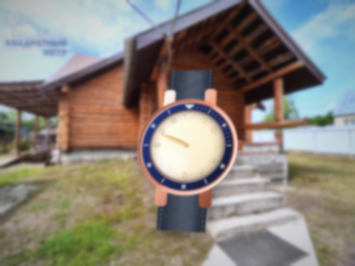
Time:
9.49
